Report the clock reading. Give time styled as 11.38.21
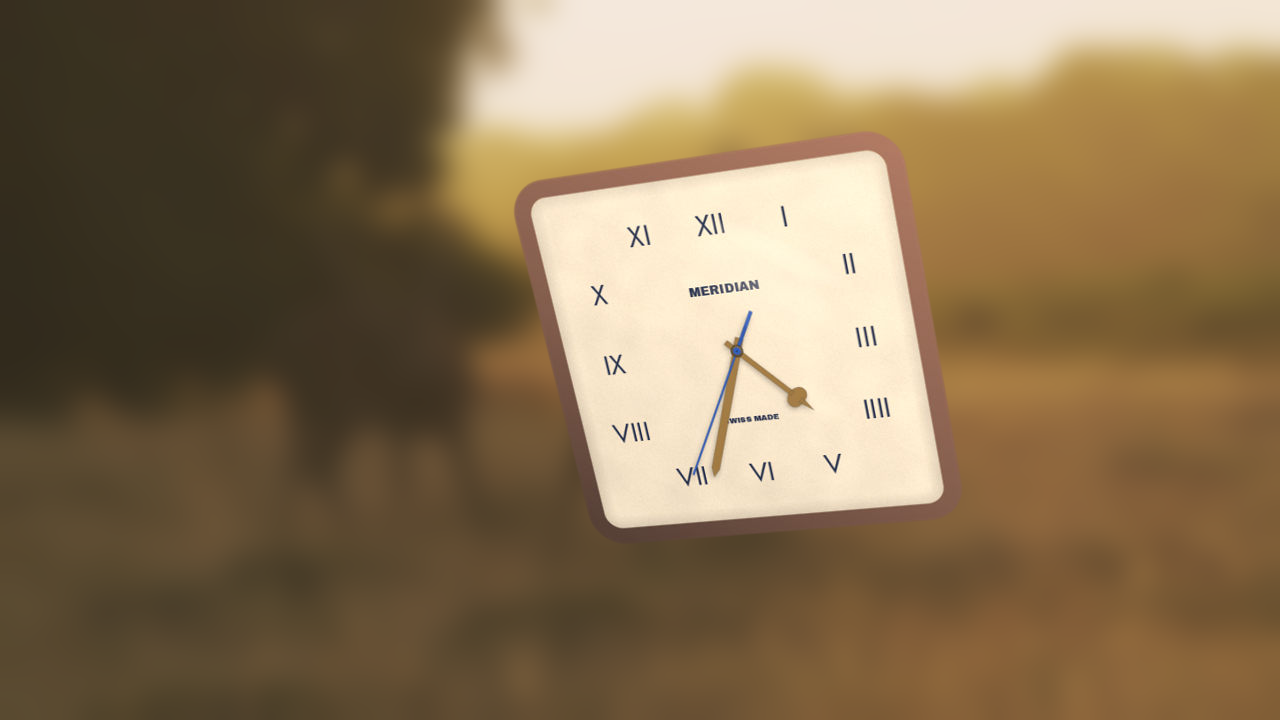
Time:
4.33.35
